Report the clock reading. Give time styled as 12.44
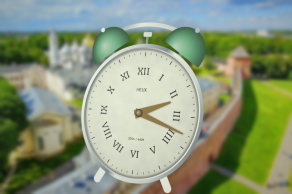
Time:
2.18
